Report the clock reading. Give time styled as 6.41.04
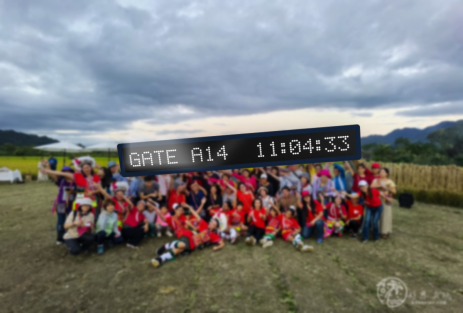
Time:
11.04.33
